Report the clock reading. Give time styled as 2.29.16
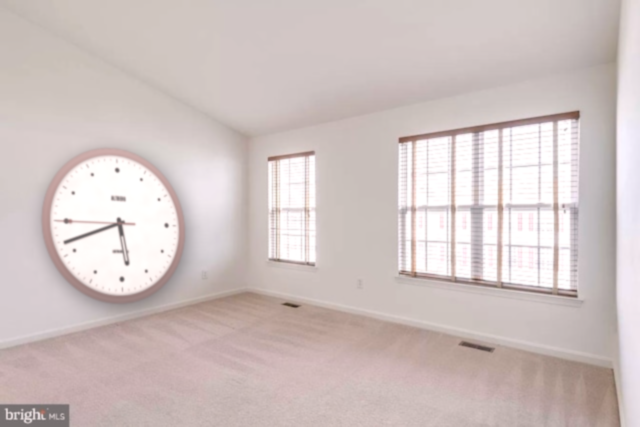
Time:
5.41.45
